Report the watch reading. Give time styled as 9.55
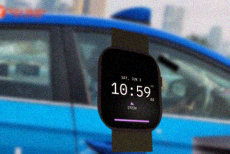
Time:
10.59
